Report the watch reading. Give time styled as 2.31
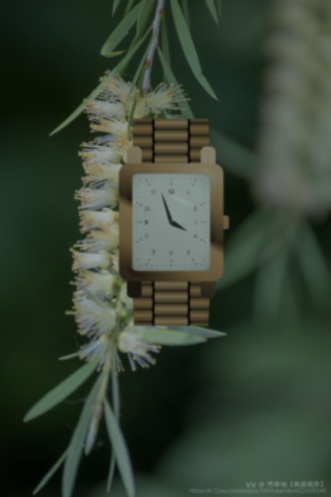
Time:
3.57
